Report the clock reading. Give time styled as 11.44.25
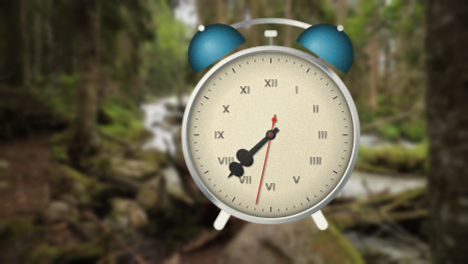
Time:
7.37.32
